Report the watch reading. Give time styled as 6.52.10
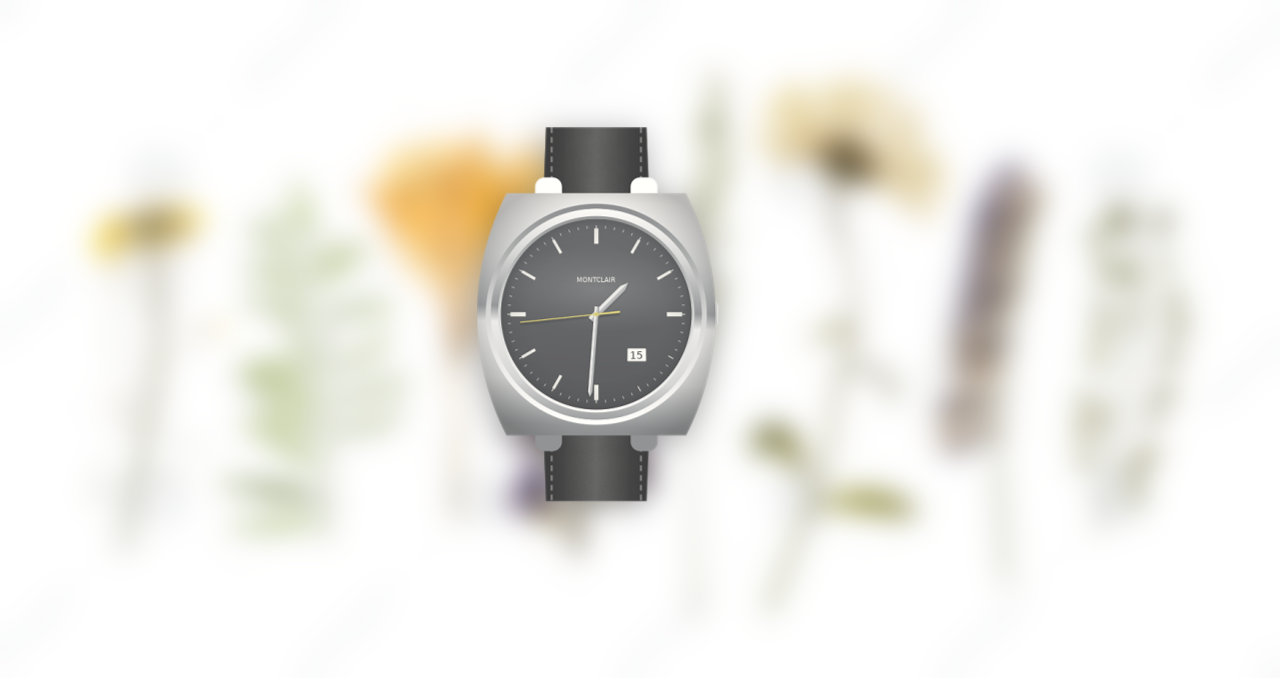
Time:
1.30.44
